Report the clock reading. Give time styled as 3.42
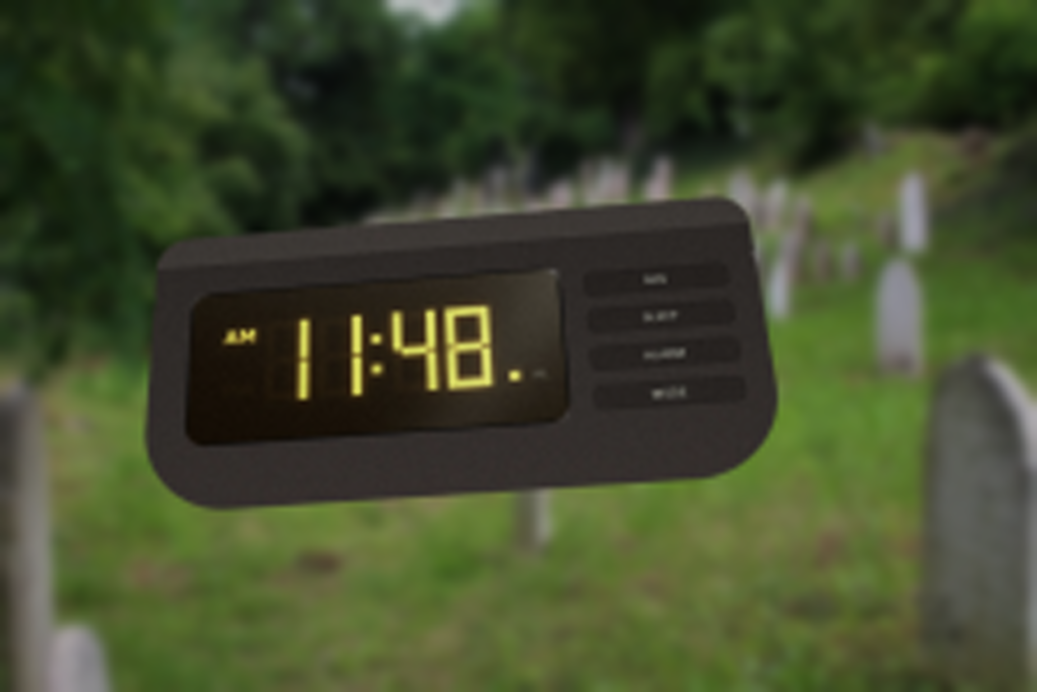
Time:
11.48
